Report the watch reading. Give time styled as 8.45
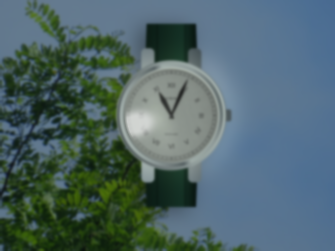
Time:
11.04
